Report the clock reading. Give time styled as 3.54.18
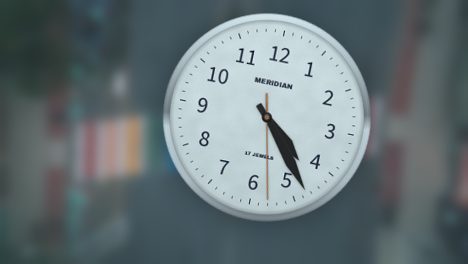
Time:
4.23.28
